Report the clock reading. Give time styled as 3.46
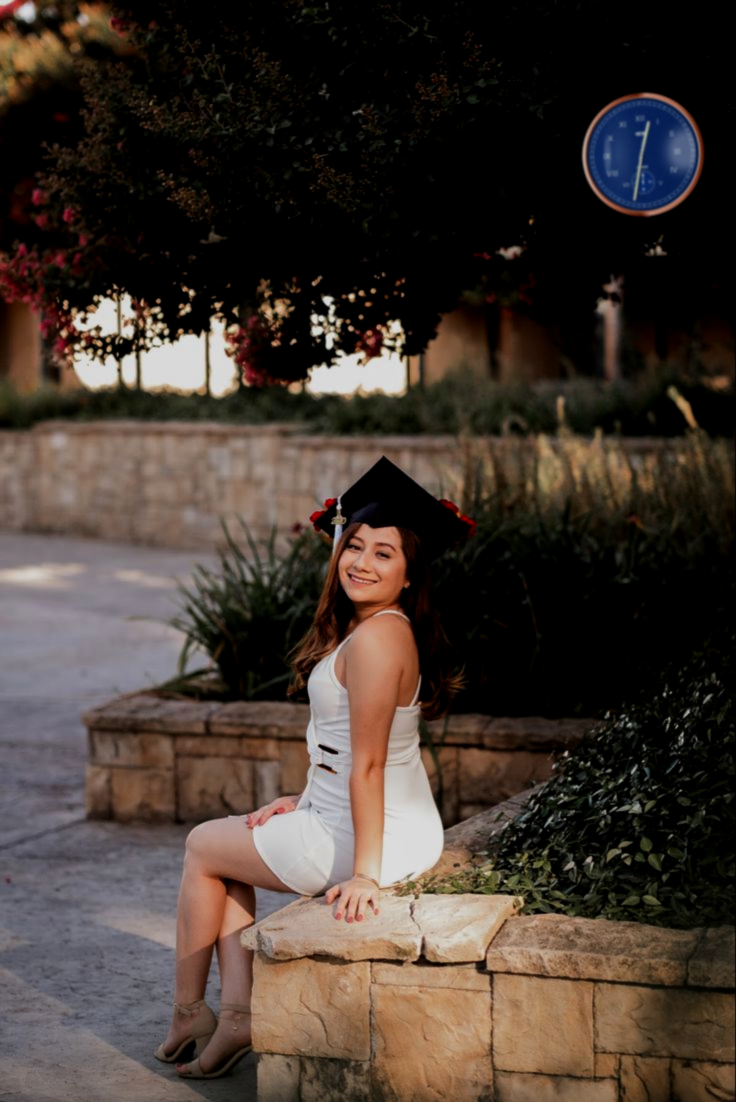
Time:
12.32
